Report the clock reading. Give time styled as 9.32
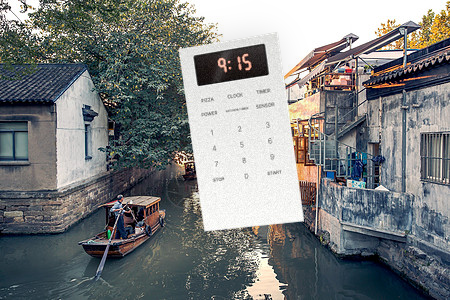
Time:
9.15
